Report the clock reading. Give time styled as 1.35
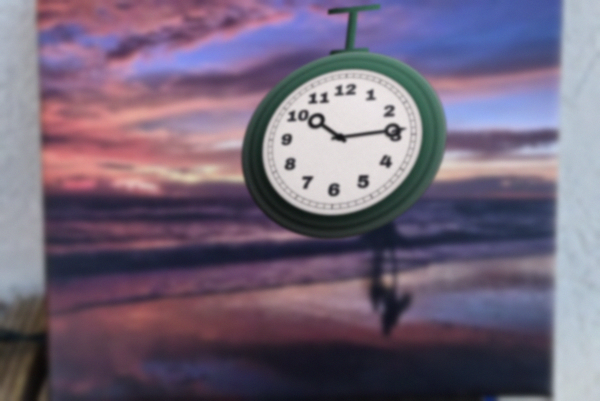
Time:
10.14
